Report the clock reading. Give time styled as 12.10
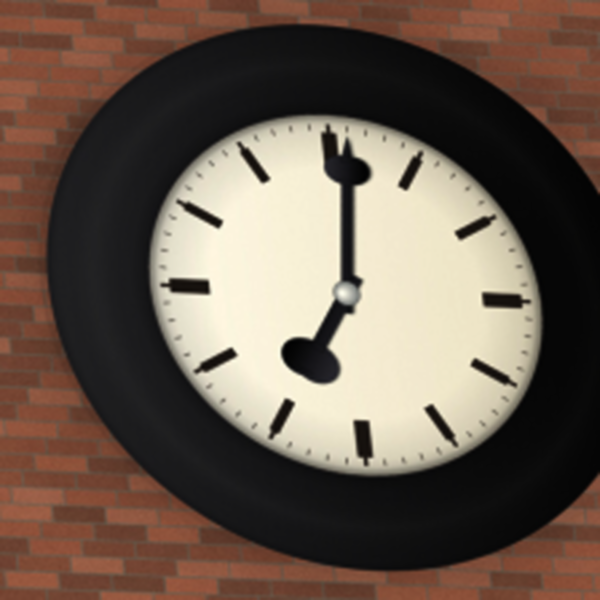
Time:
7.01
